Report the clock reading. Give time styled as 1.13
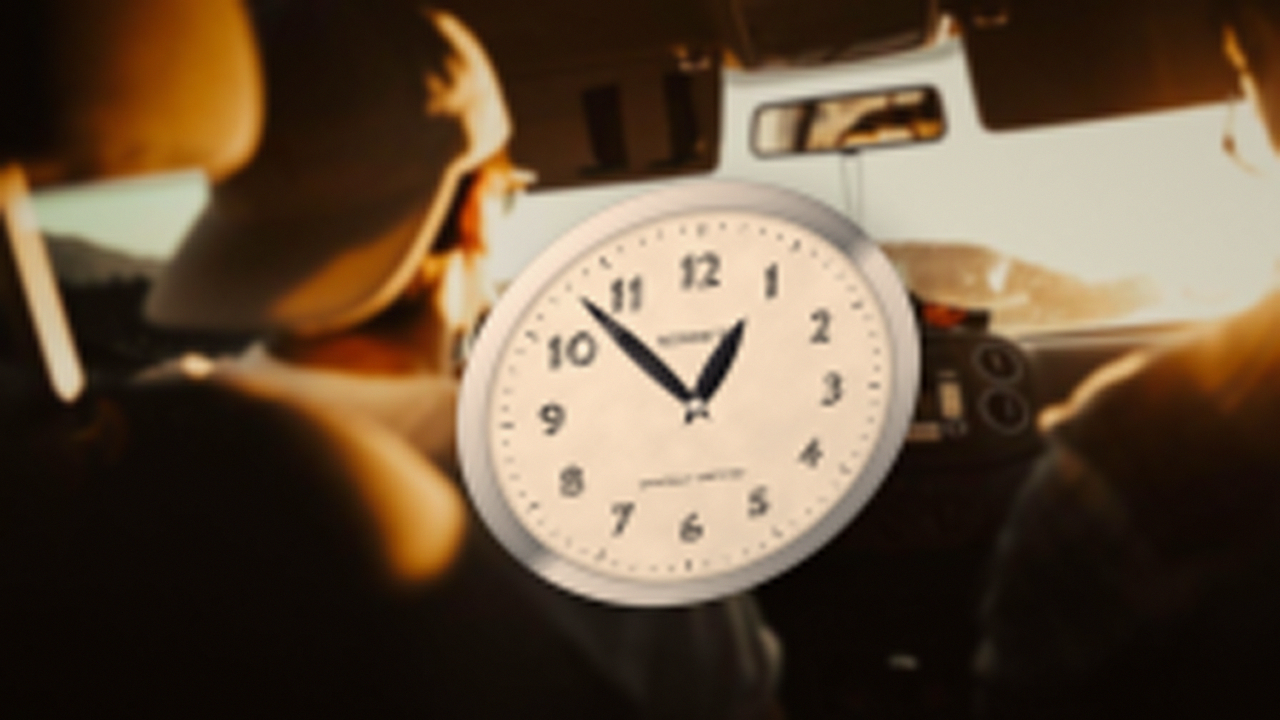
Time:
12.53
